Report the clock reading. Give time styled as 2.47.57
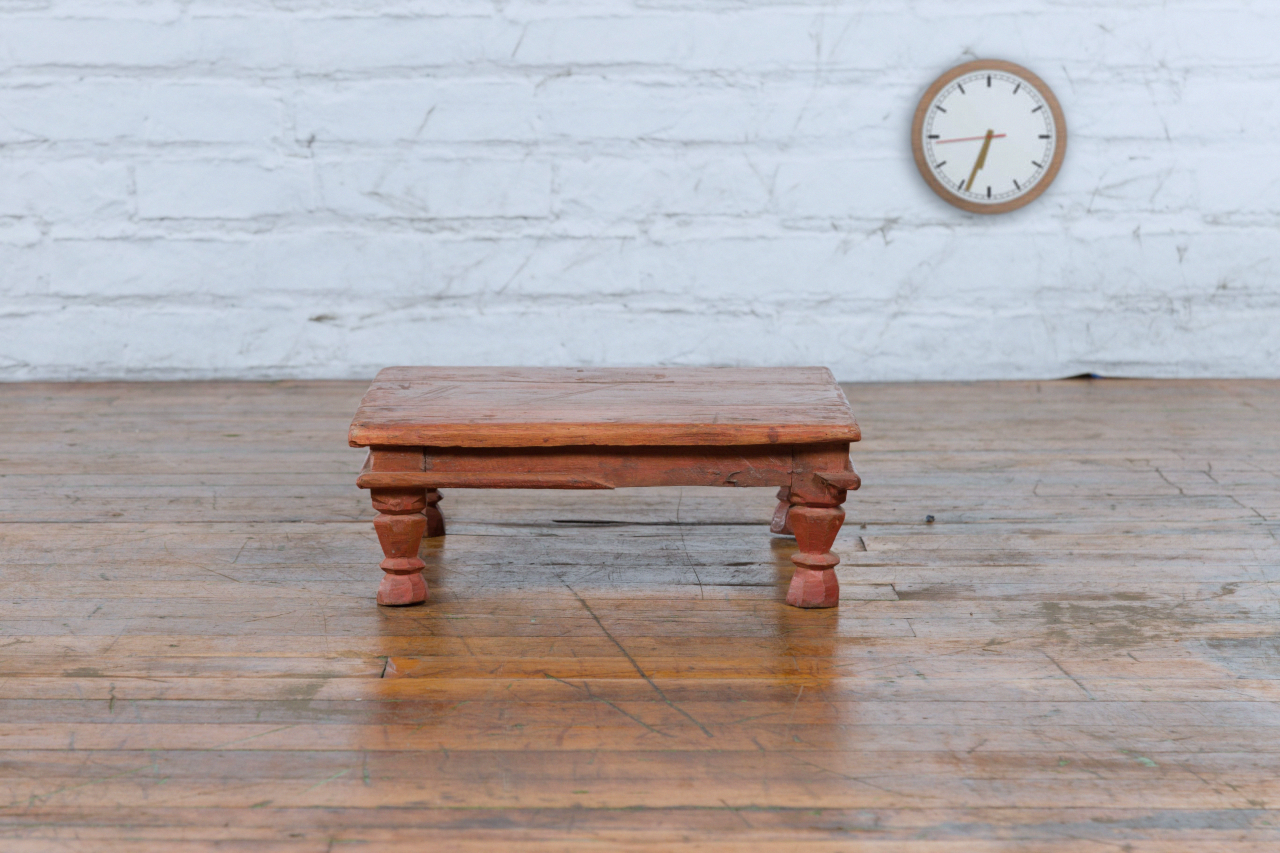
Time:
6.33.44
